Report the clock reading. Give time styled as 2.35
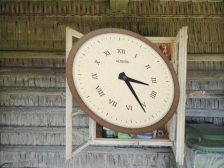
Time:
3.26
